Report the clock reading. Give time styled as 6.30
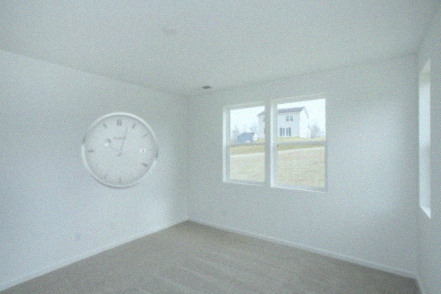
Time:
10.03
